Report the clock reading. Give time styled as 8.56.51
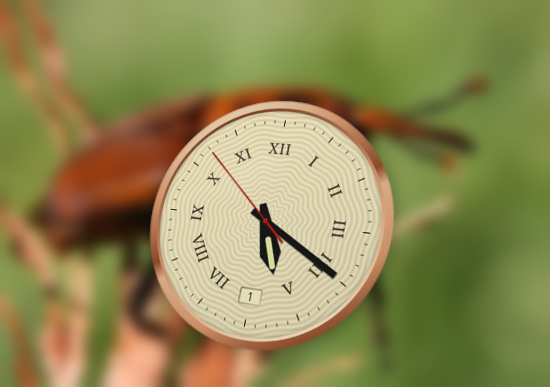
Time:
5.19.52
